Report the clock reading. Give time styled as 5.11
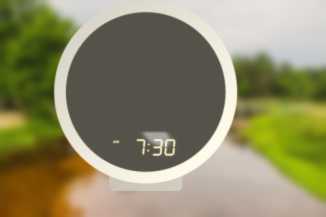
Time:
7.30
